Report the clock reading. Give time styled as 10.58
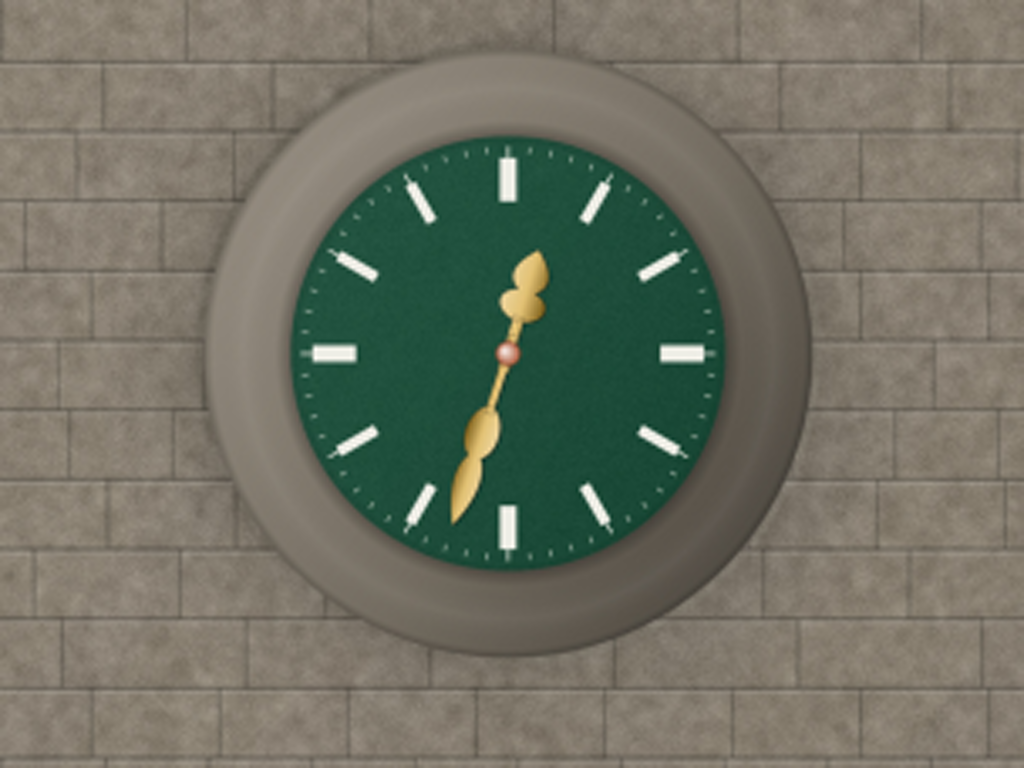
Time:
12.33
